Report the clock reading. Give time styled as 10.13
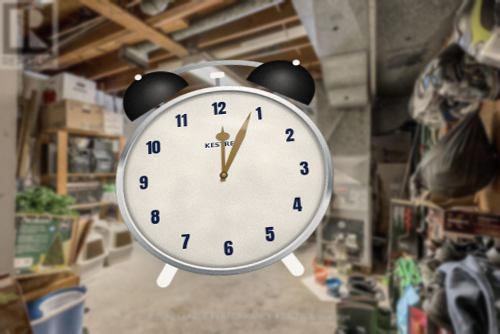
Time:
12.04
